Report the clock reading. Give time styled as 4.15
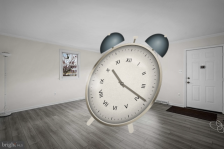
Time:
10.19
